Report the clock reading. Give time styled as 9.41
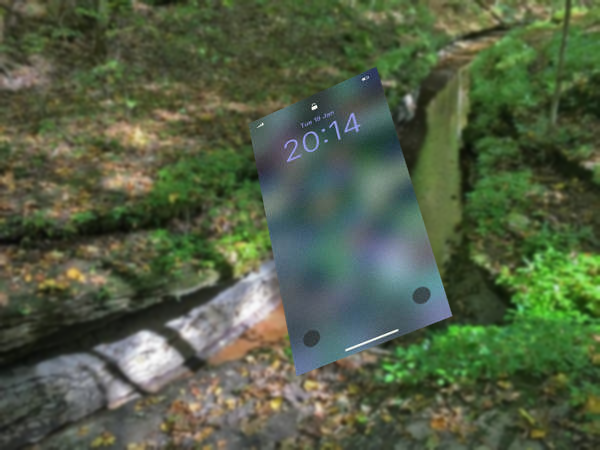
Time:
20.14
